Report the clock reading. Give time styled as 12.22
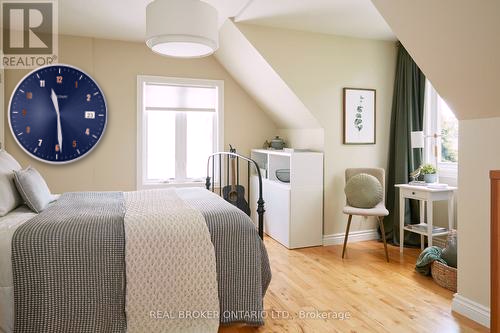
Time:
11.29
